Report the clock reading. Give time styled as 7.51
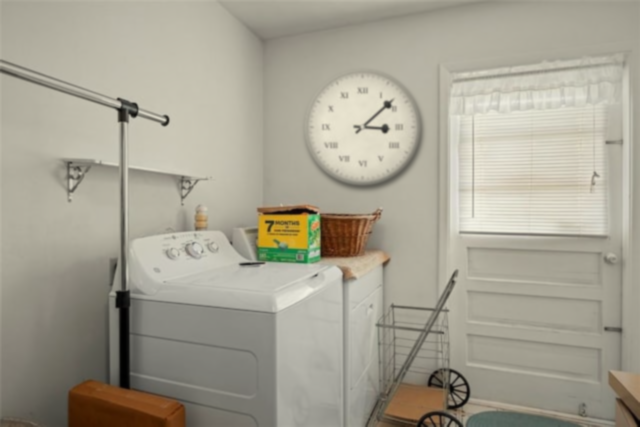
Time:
3.08
